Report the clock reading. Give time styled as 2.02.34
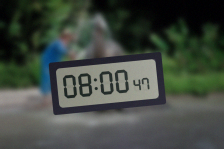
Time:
8.00.47
